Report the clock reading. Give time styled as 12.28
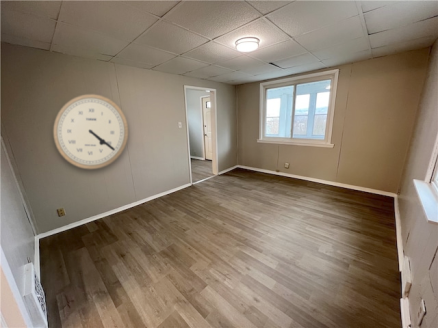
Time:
4.21
